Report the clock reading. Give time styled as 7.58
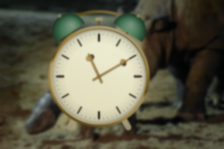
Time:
11.10
